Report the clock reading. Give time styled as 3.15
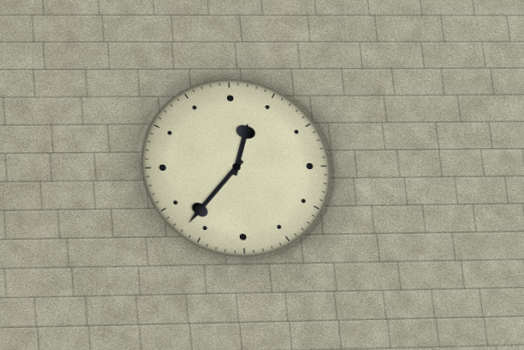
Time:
12.37
